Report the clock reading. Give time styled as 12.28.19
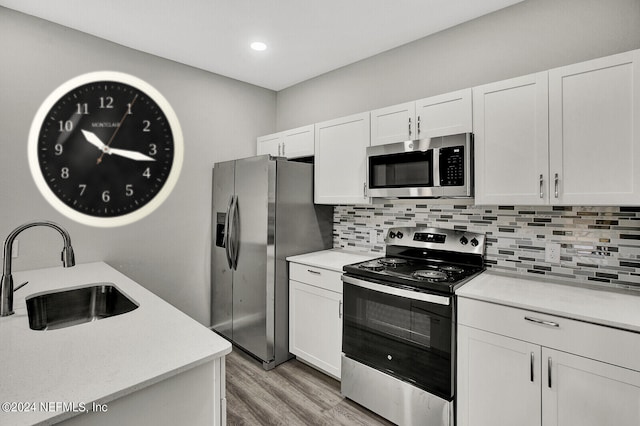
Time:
10.17.05
